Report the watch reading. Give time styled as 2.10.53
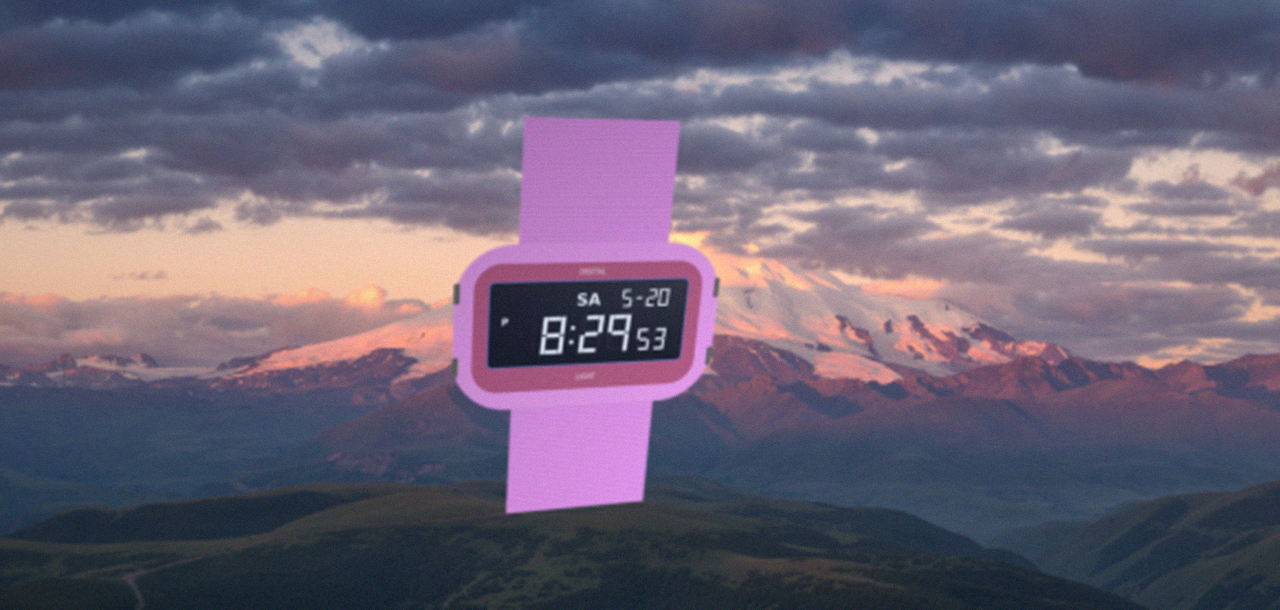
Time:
8.29.53
